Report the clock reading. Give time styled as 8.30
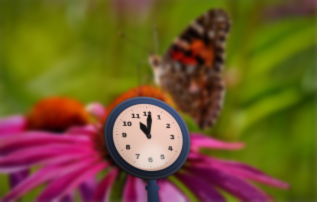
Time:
11.01
